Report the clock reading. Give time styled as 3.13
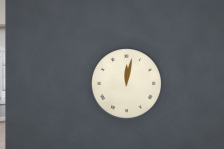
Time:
12.02
